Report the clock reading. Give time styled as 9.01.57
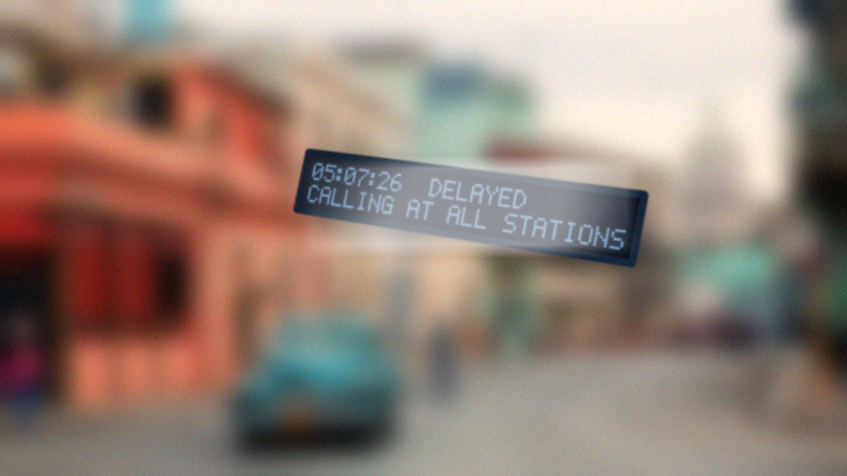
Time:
5.07.26
